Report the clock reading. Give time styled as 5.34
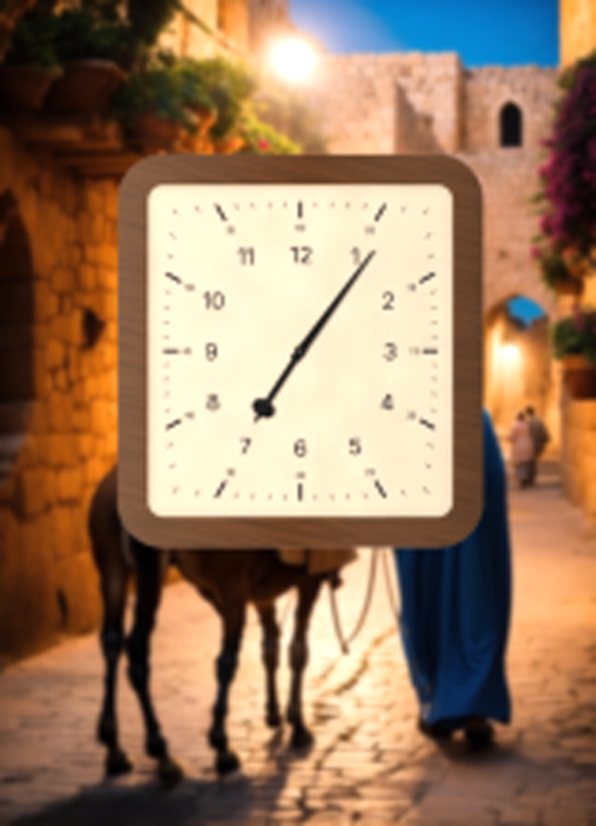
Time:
7.06
